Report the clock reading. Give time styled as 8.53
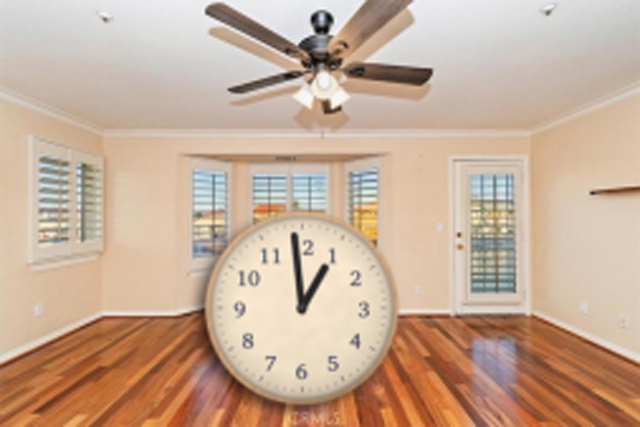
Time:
12.59
